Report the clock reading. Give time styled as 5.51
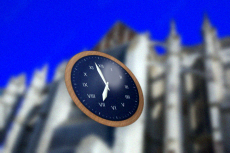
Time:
6.58
